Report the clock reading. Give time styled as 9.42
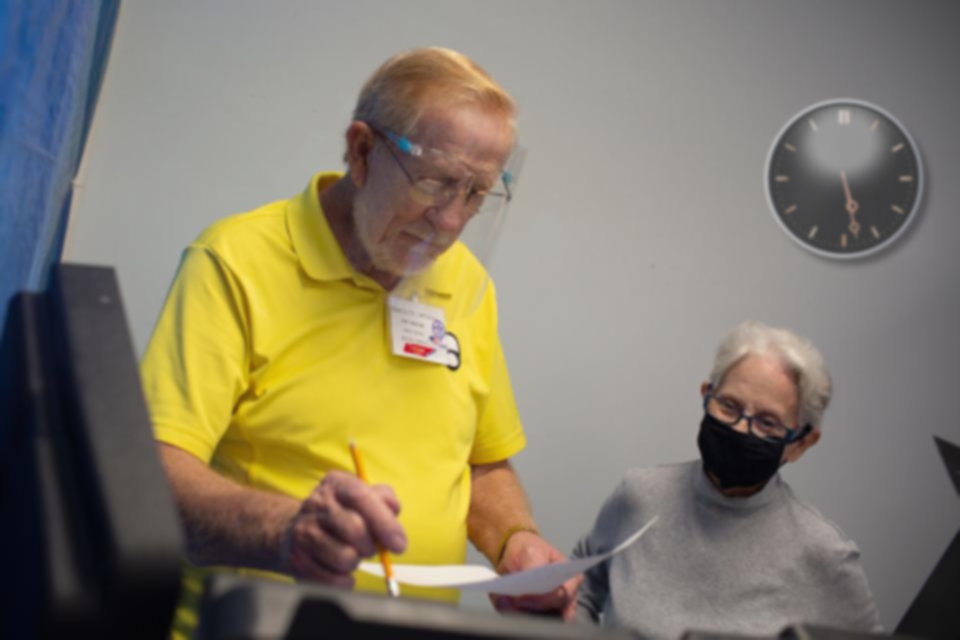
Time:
5.28
